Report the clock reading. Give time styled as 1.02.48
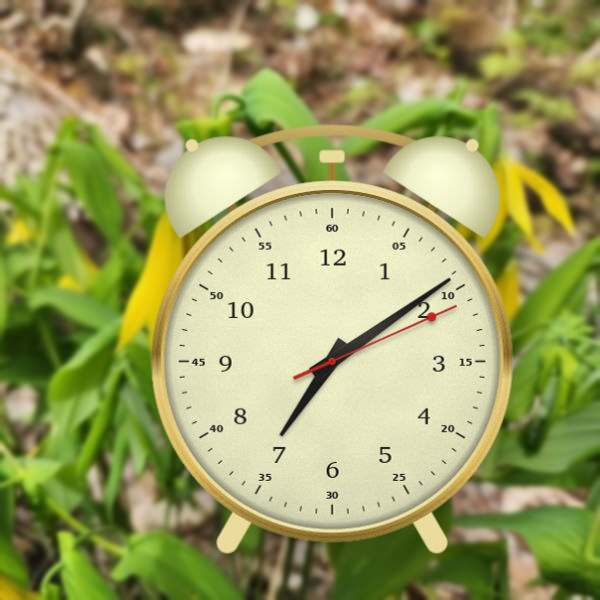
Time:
7.09.11
